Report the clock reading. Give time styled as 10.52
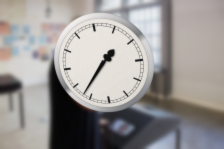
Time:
1.37
